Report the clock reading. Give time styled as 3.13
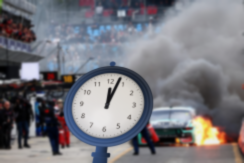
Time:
12.03
